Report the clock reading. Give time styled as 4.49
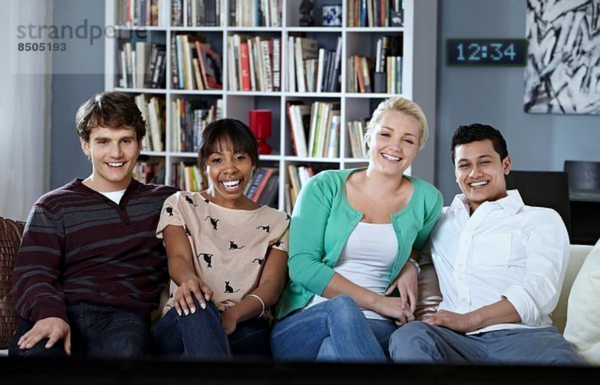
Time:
12.34
